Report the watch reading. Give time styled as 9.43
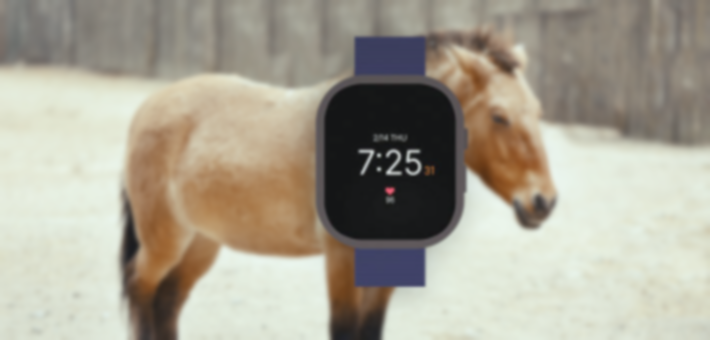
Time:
7.25
